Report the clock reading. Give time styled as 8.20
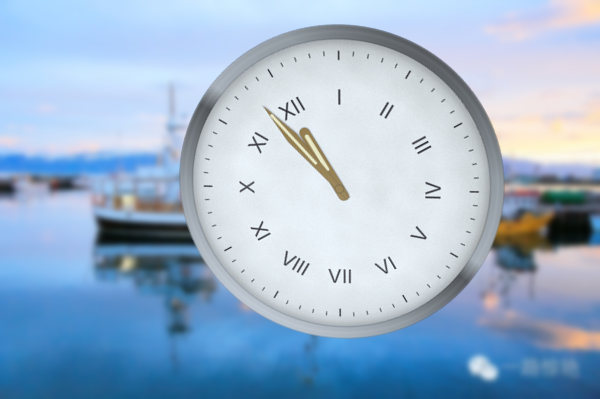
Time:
11.58
